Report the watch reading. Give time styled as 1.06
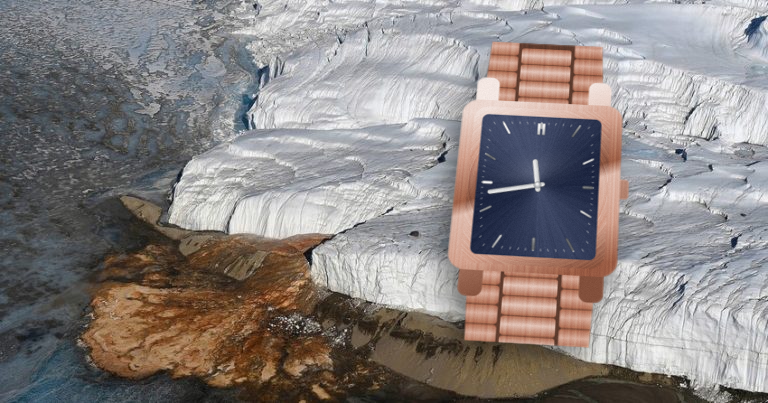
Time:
11.43
